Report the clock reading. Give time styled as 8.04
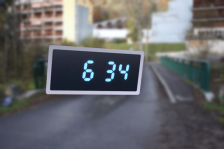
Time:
6.34
